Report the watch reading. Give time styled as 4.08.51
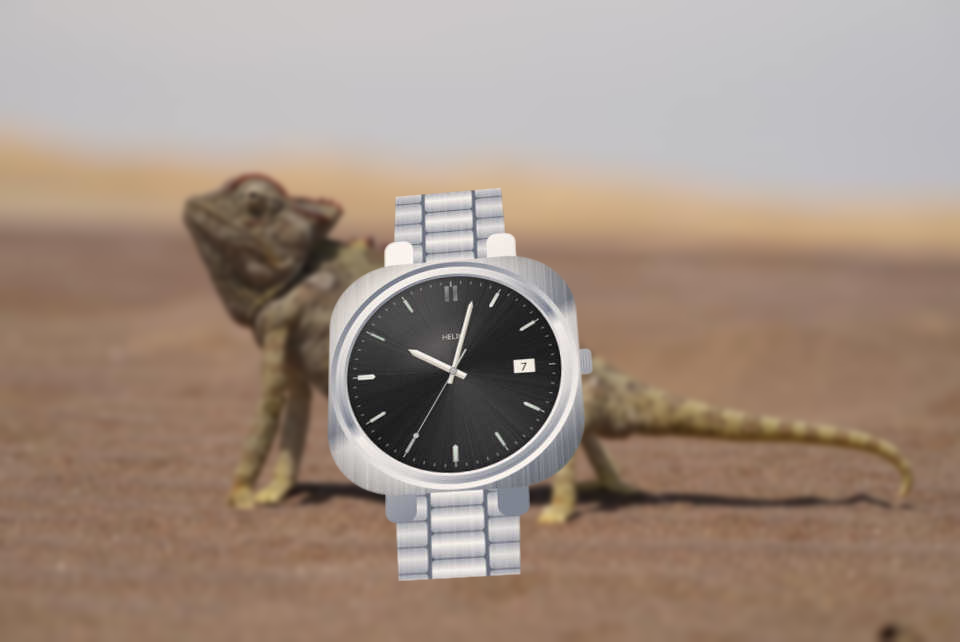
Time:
10.02.35
